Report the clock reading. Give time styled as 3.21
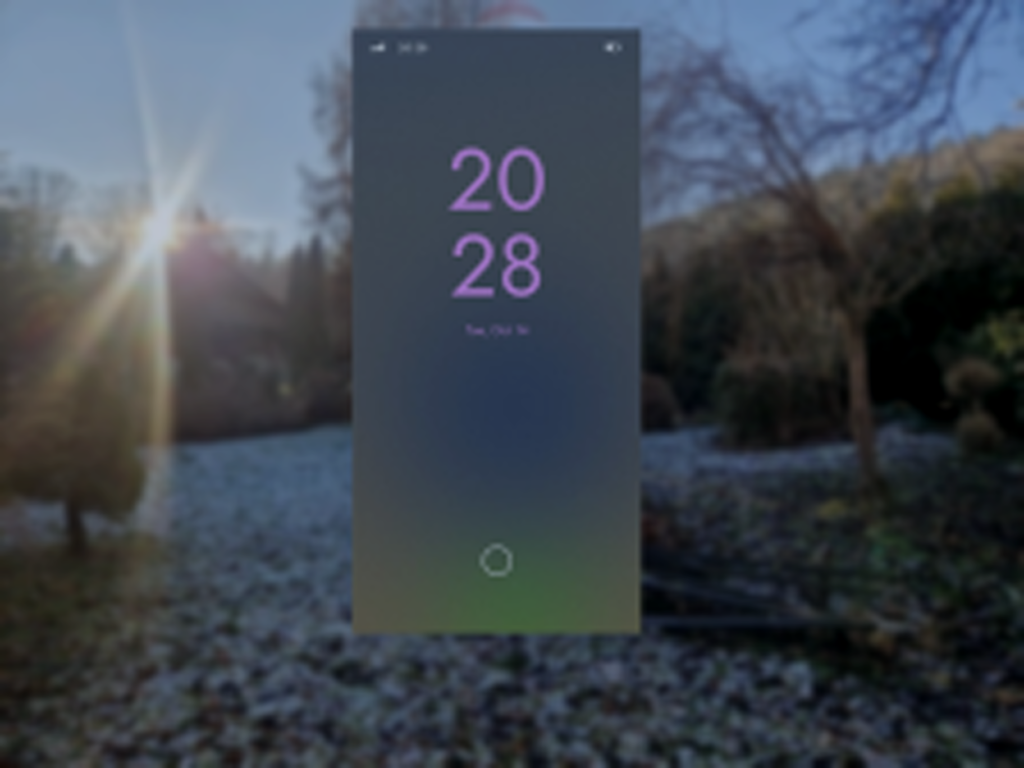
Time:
20.28
